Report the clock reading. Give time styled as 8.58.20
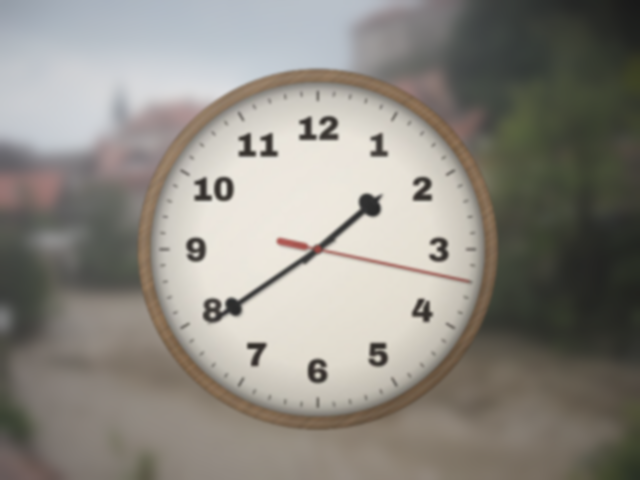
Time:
1.39.17
